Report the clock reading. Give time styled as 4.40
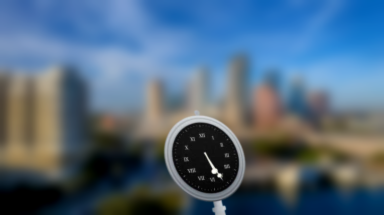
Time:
5.26
